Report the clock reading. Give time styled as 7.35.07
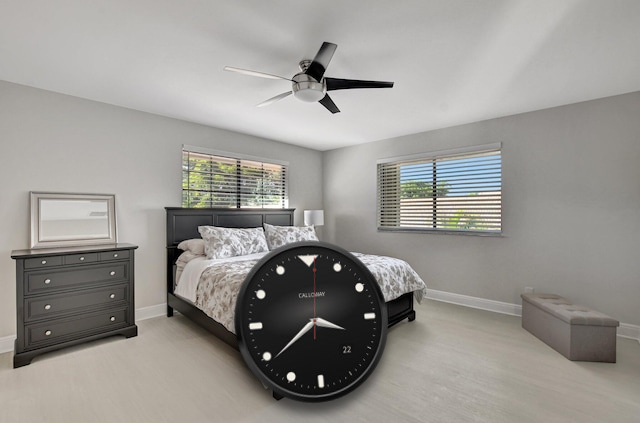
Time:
3.39.01
